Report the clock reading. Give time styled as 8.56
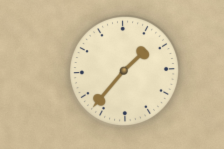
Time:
1.37
